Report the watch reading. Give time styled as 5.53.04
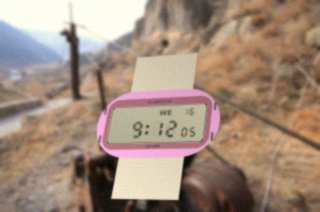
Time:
9.12.05
